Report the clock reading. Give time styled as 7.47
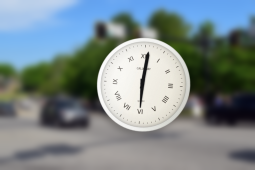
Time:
6.01
